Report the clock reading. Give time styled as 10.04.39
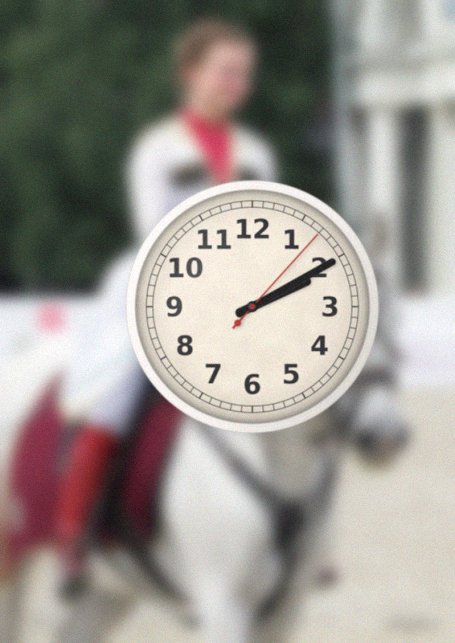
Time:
2.10.07
